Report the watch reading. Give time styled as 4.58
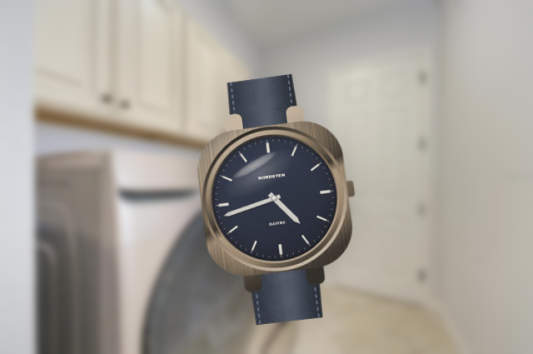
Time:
4.43
